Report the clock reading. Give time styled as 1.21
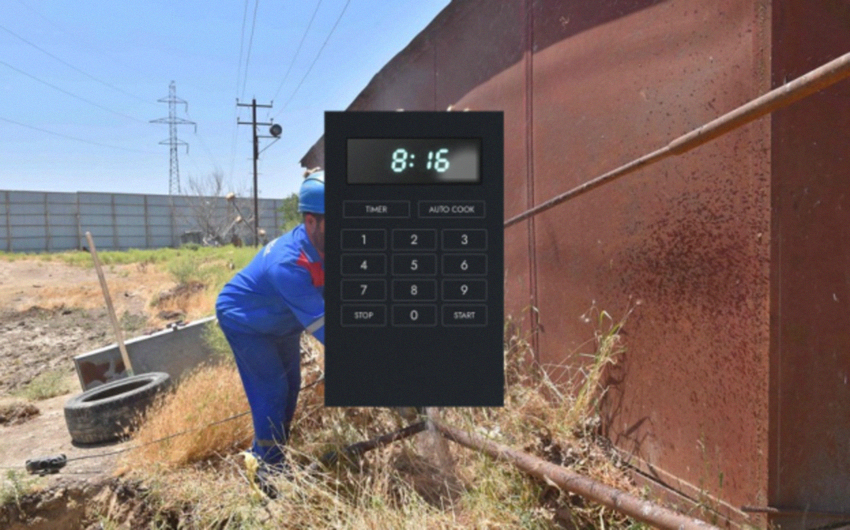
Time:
8.16
